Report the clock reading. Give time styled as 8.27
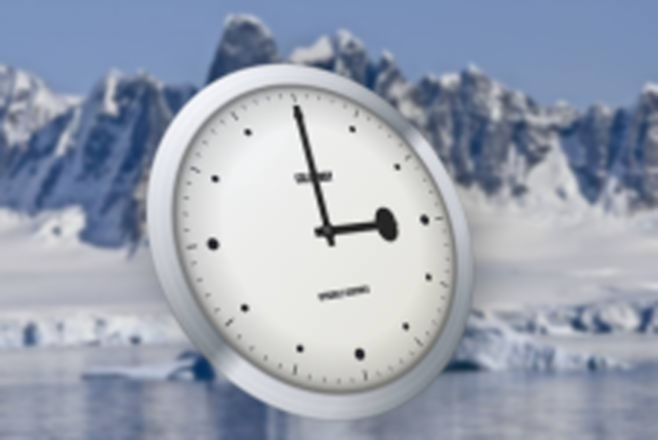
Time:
3.00
